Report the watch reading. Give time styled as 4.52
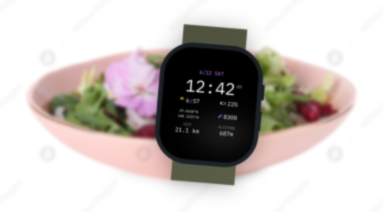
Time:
12.42
